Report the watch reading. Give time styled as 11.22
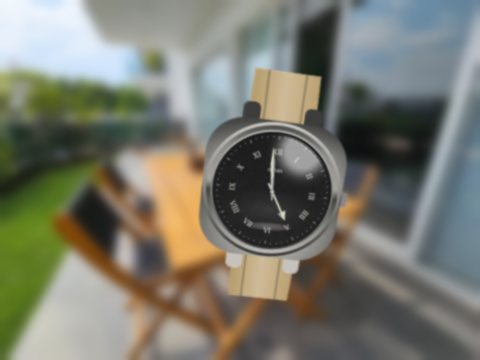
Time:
4.59
